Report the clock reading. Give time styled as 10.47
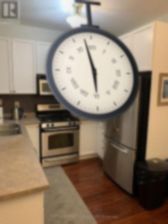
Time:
5.58
